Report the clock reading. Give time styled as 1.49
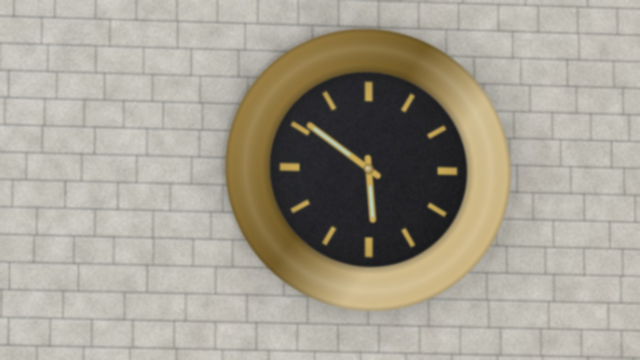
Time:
5.51
